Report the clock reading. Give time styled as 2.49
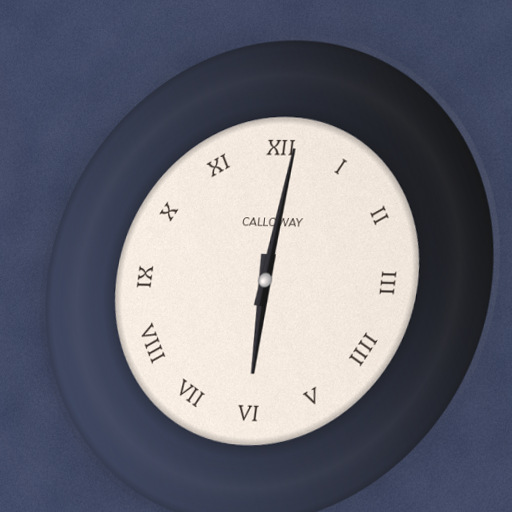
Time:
6.01
